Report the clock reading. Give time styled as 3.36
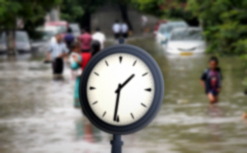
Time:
1.31
